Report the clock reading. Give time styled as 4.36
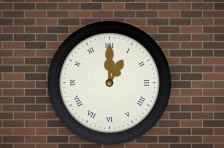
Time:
1.00
